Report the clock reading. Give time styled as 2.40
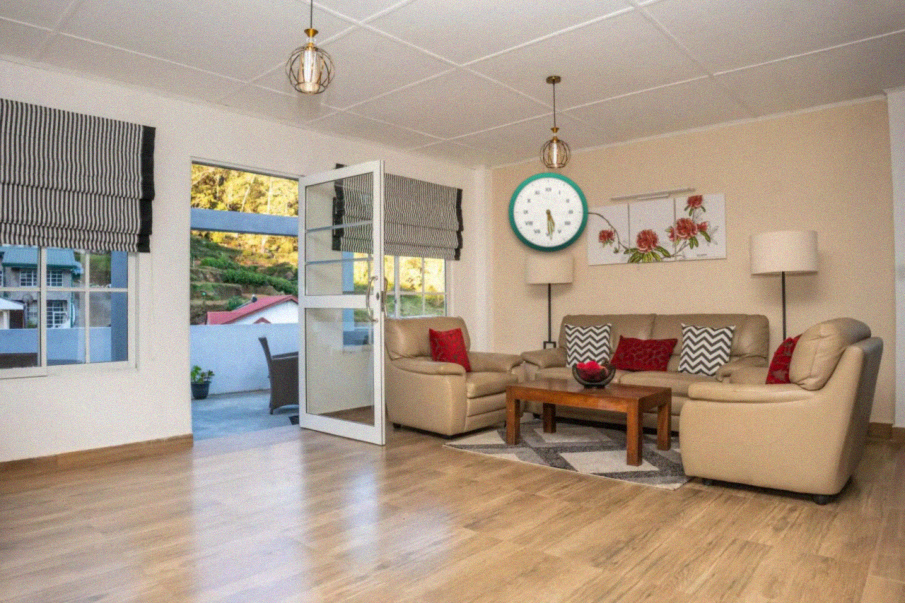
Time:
5.29
